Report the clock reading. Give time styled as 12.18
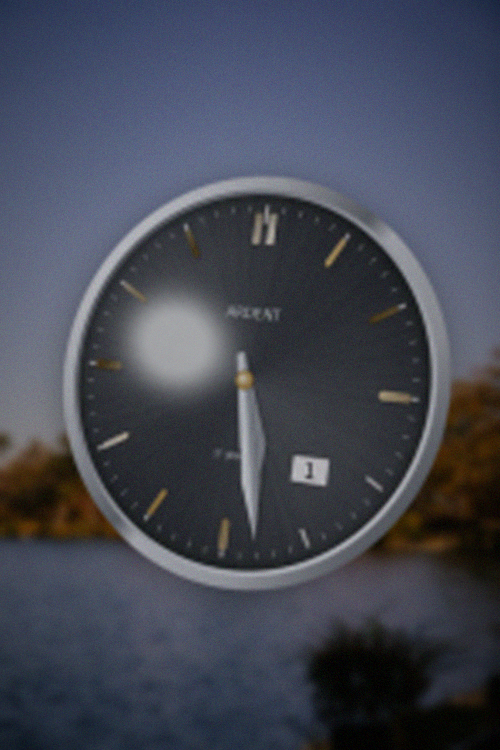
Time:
5.28
